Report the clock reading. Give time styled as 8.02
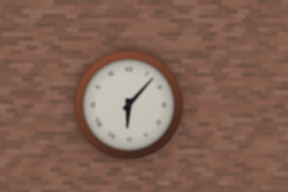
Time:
6.07
